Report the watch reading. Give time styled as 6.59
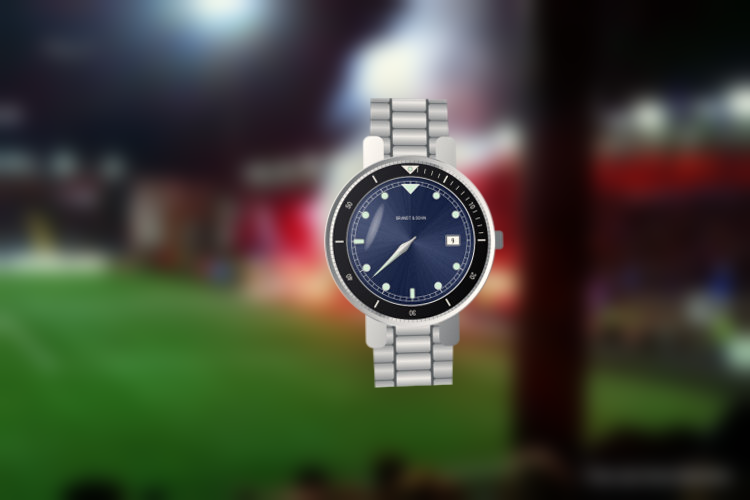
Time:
7.38
